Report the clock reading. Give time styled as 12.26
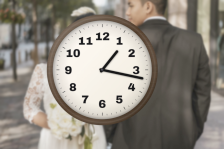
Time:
1.17
